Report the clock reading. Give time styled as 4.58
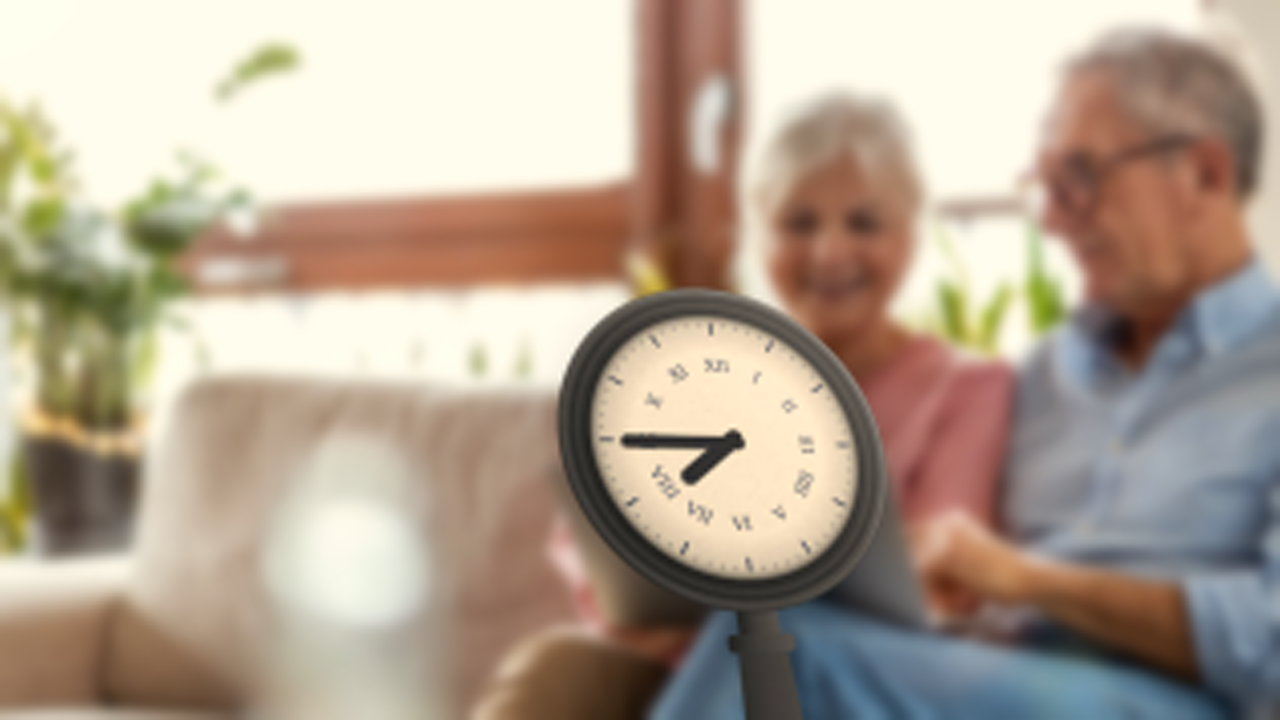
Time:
7.45
